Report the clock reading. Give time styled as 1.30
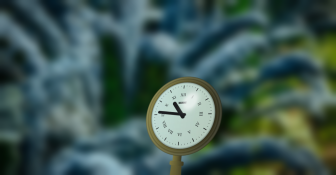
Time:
10.46
